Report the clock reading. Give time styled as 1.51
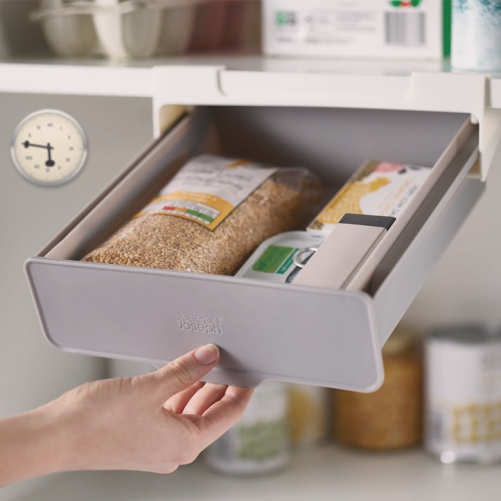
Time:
5.46
